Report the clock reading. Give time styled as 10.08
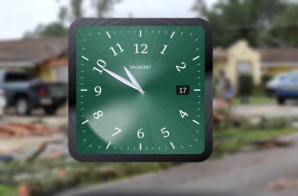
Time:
10.50
